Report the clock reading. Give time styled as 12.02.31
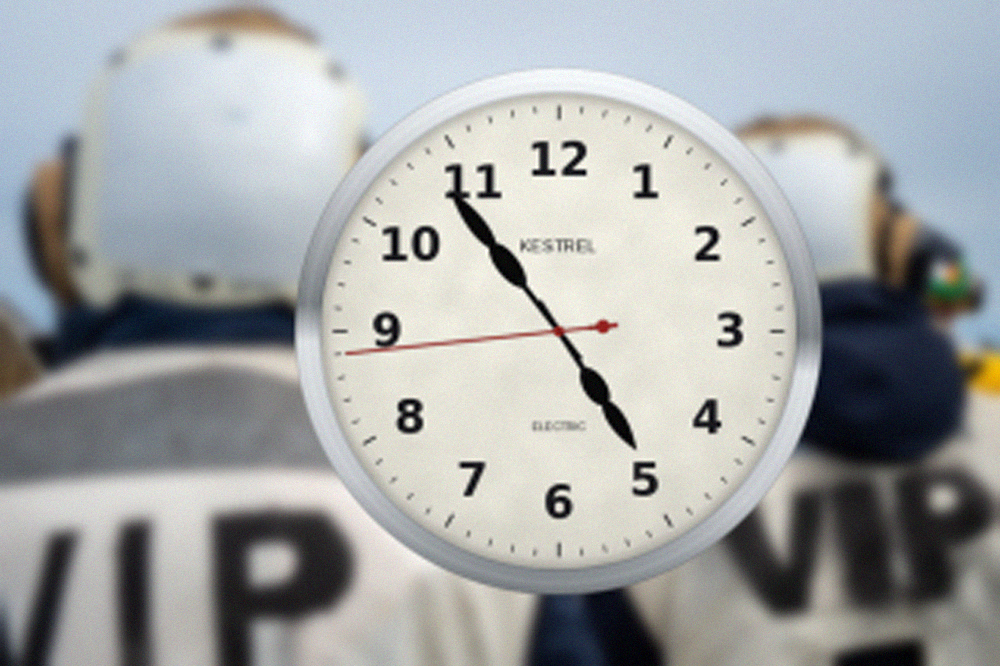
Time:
4.53.44
